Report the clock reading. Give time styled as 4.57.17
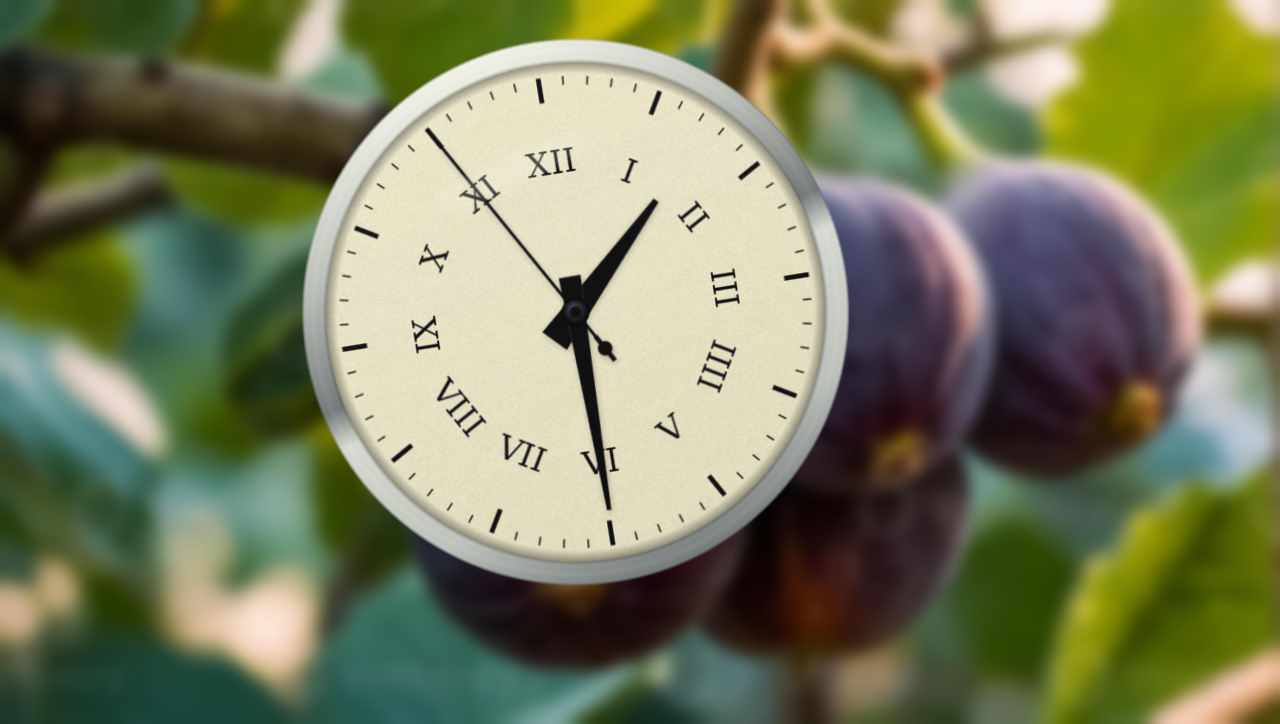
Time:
1.29.55
